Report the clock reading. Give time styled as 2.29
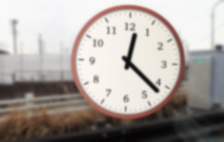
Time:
12.22
